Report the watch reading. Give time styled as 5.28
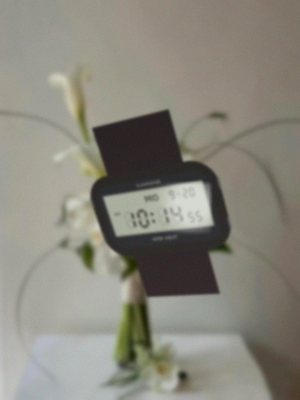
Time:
10.14
